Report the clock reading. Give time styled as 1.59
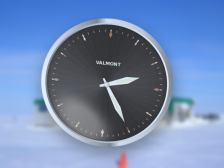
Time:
2.25
